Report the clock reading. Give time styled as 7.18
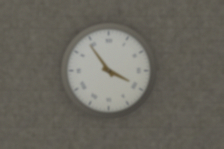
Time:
3.54
